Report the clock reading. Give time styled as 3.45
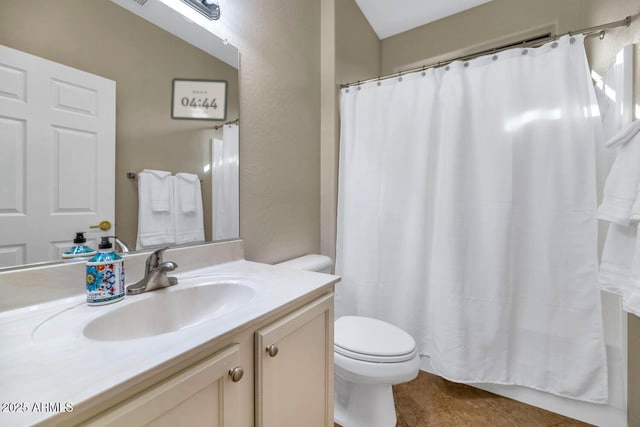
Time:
4.44
